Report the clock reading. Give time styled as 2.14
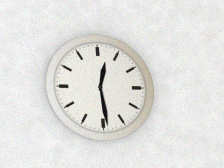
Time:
12.29
